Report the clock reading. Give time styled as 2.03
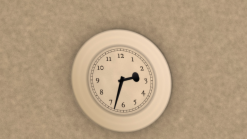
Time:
2.33
